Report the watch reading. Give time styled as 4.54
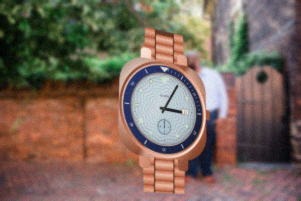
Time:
3.05
